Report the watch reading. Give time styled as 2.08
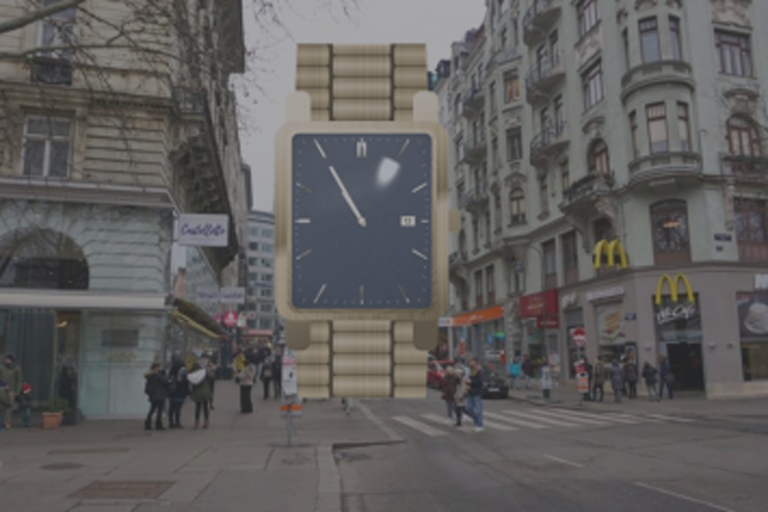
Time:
10.55
